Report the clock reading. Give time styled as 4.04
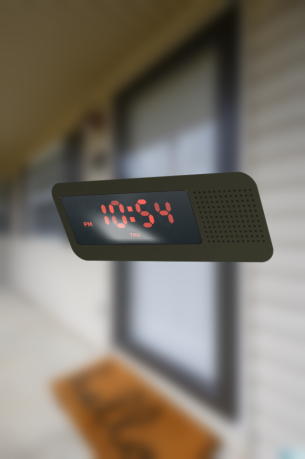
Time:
10.54
